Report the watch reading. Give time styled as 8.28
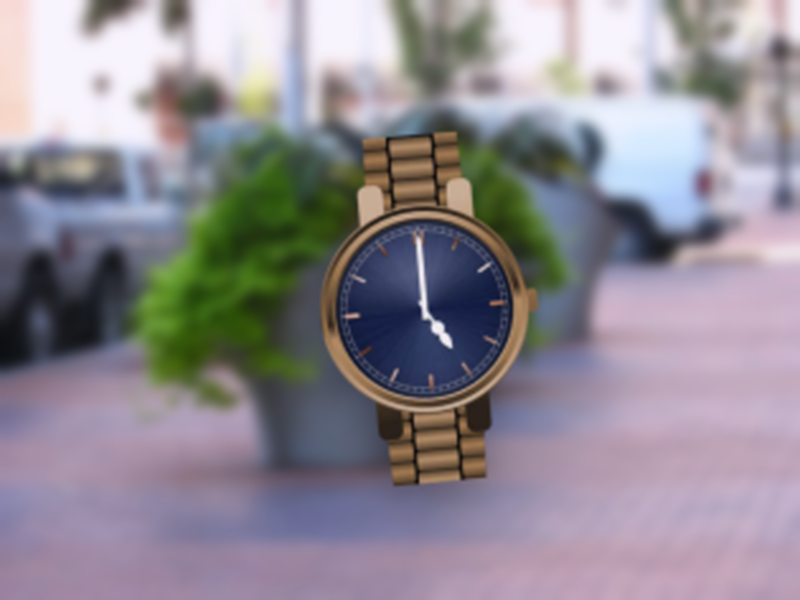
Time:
5.00
